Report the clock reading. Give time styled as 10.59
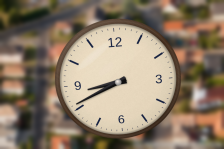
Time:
8.41
